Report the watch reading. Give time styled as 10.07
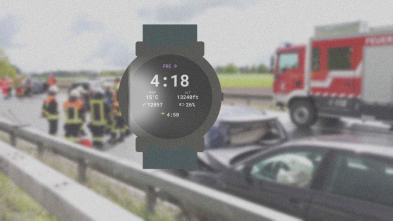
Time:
4.18
